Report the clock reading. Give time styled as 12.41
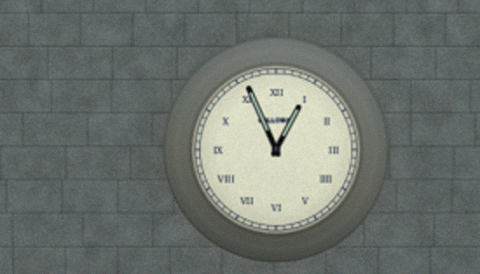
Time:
12.56
